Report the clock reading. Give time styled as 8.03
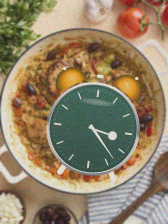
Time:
3.23
